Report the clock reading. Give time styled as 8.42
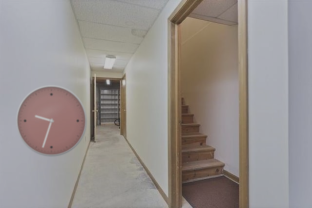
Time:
9.33
